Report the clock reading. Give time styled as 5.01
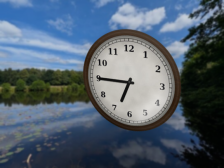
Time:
6.45
